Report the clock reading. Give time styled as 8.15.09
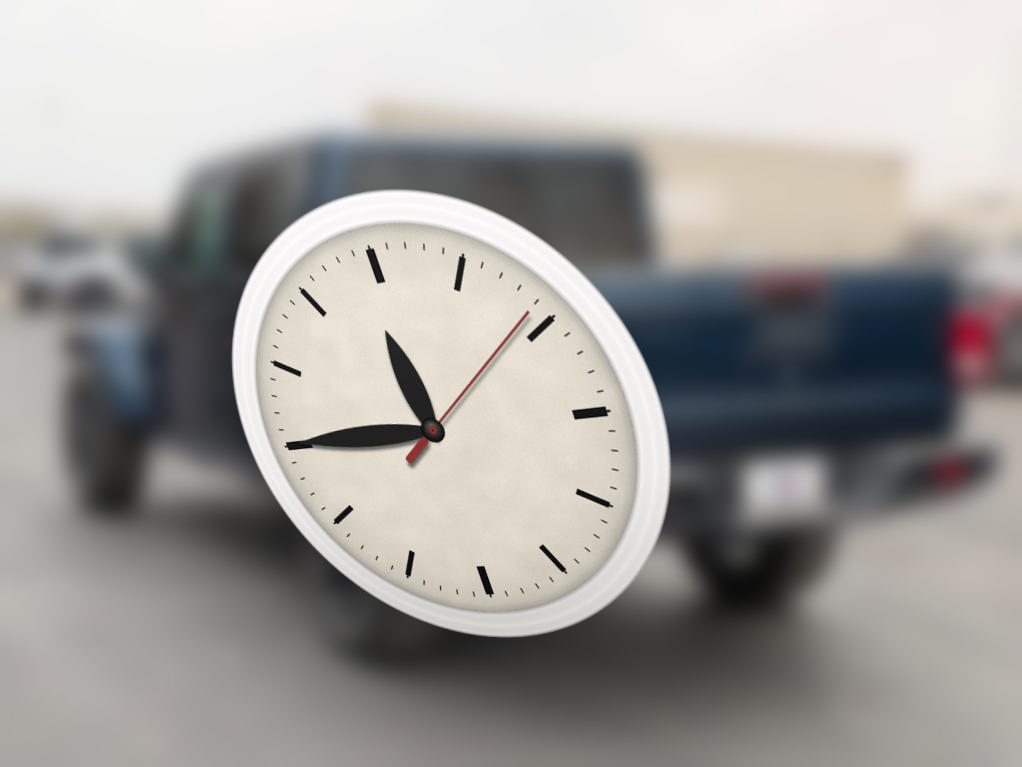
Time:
11.45.09
